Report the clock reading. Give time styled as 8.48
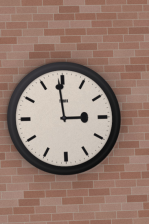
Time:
2.59
